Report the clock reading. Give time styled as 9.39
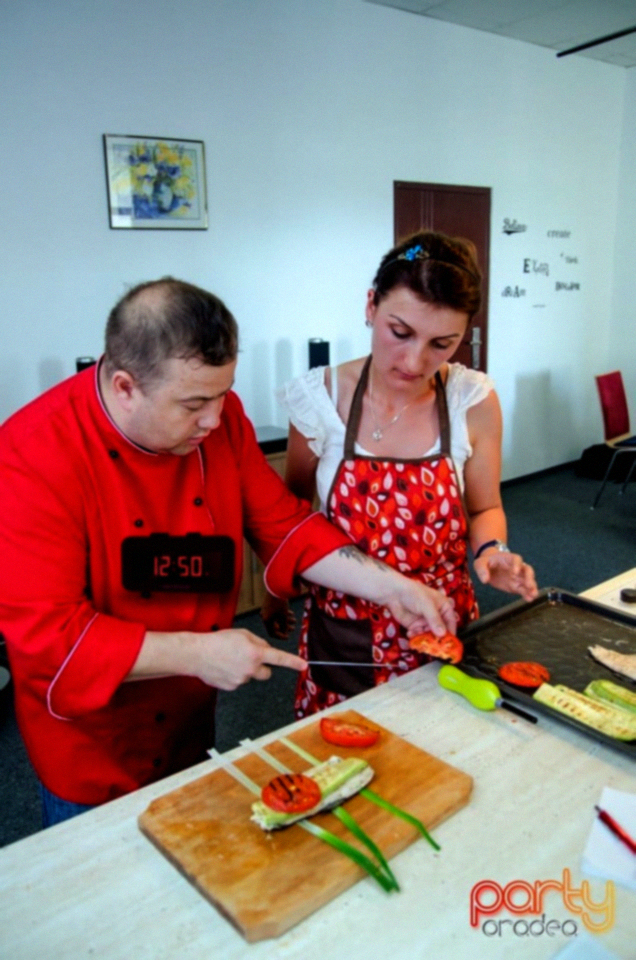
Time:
12.50
